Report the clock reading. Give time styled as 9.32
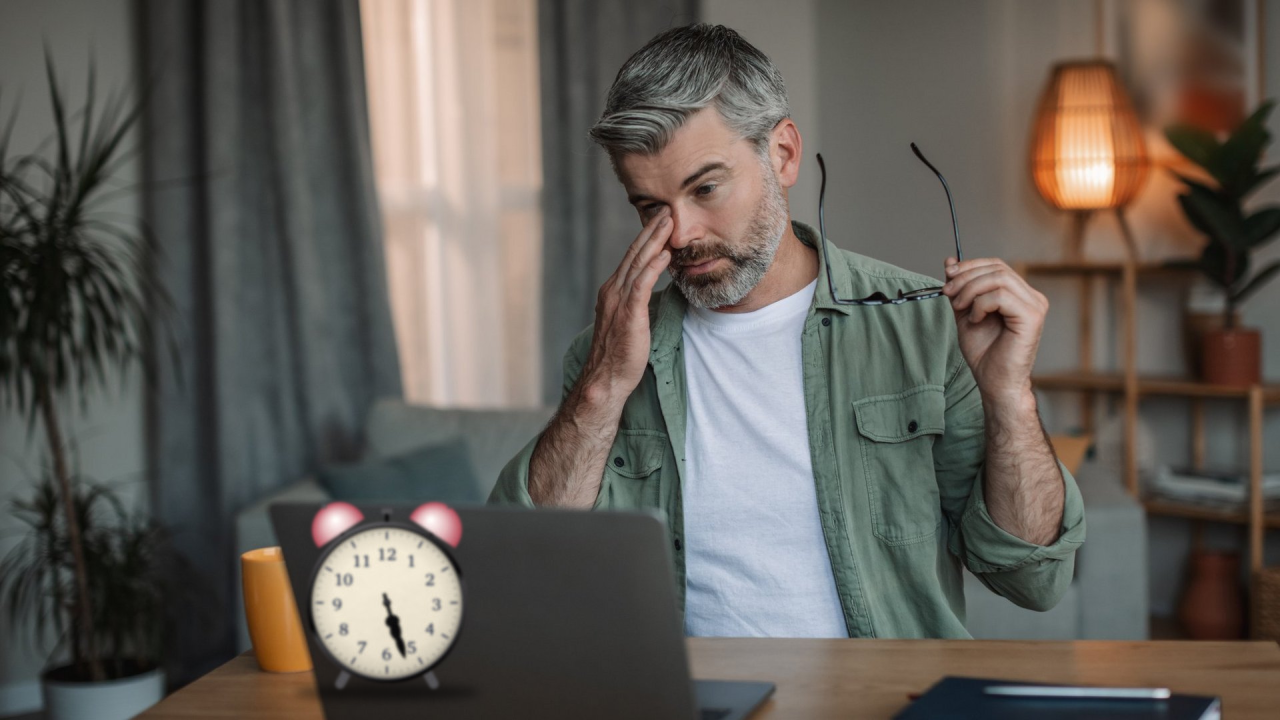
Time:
5.27
